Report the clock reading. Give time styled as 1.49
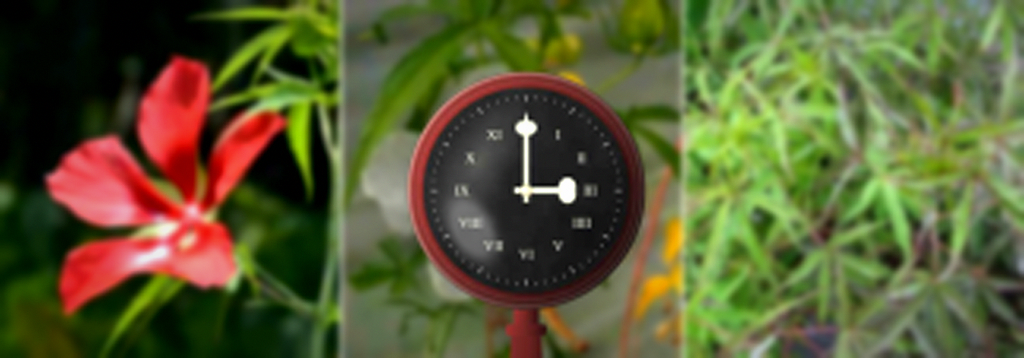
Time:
3.00
